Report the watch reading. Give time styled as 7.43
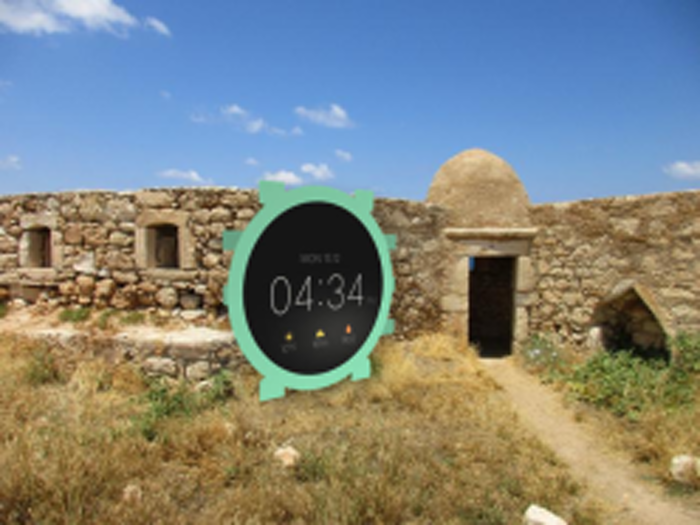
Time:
4.34
